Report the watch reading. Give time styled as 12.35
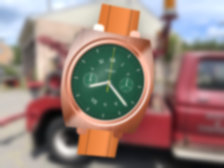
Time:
8.22
